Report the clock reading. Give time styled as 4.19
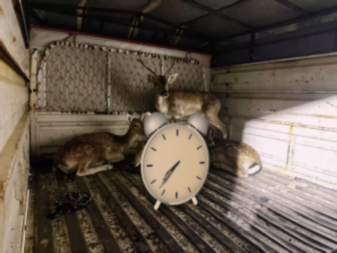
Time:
7.37
